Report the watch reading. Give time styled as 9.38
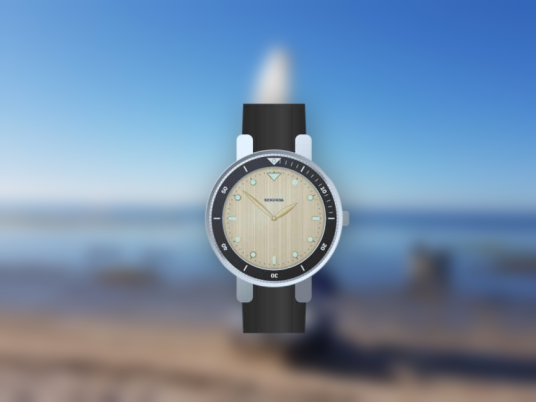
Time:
1.52
